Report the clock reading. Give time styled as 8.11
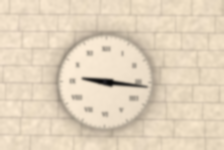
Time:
9.16
